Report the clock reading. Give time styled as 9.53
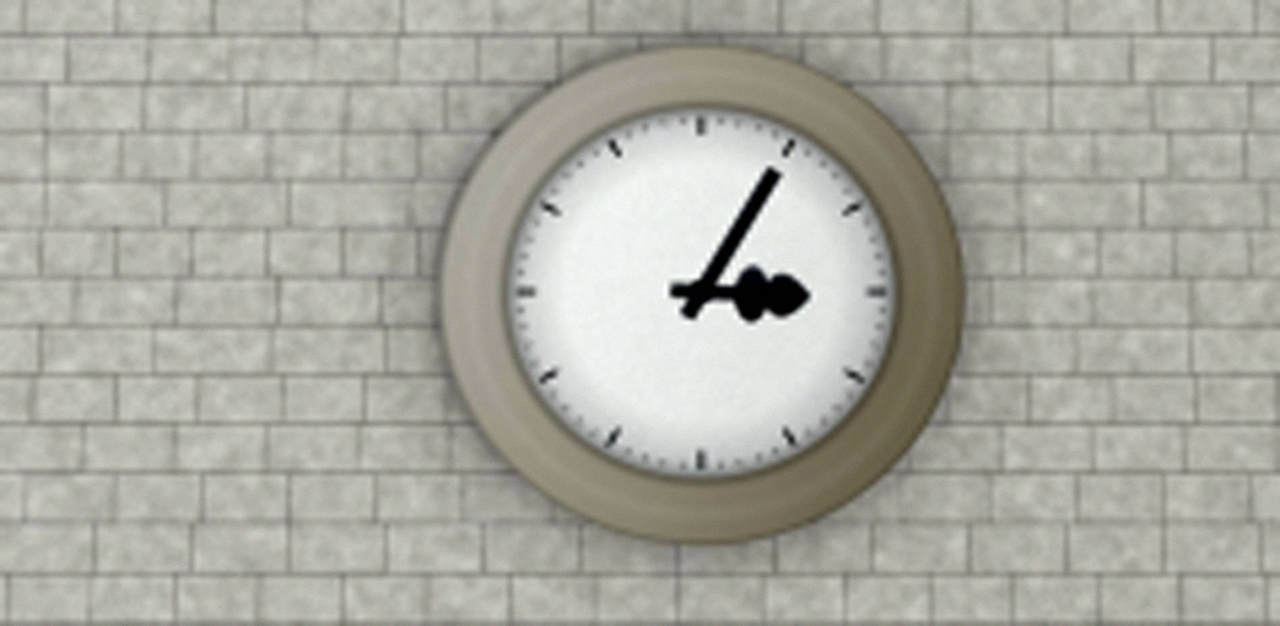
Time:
3.05
